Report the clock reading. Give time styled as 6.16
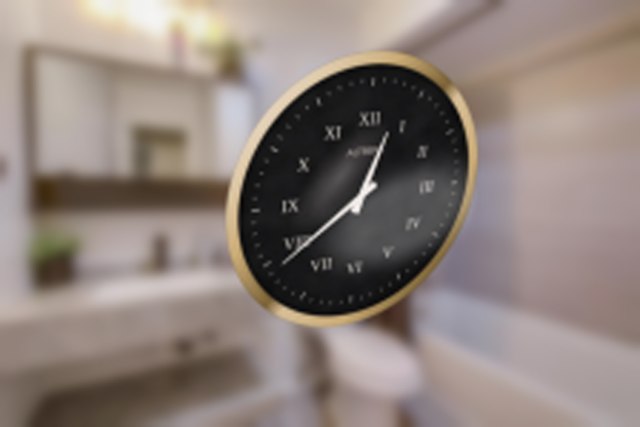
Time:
12.39
